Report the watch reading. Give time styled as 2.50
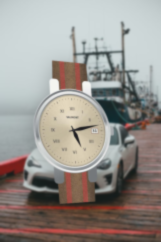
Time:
5.13
